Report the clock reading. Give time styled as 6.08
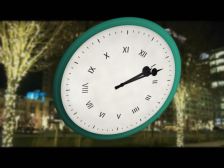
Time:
1.07
